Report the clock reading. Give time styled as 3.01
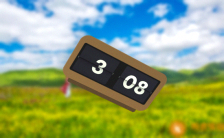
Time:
3.08
